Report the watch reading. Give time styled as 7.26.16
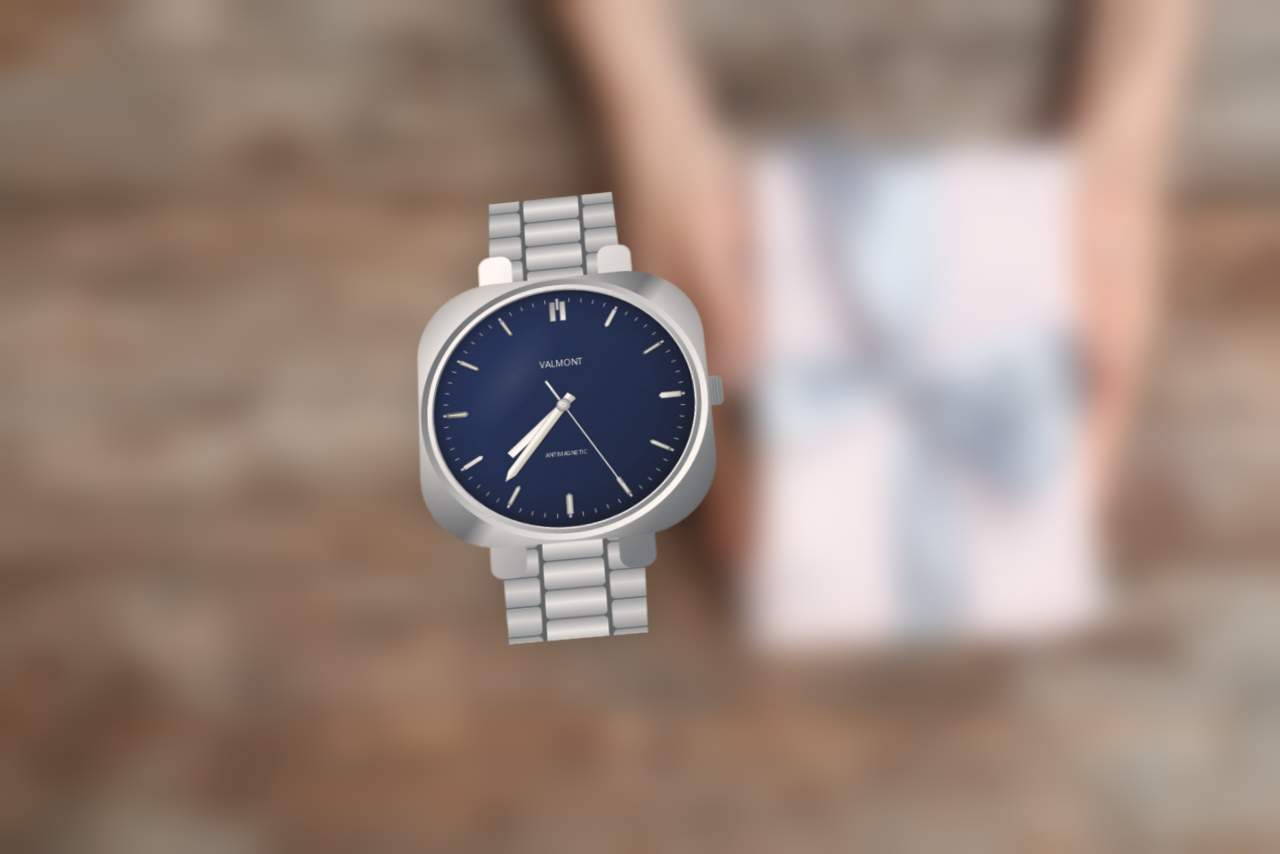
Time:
7.36.25
